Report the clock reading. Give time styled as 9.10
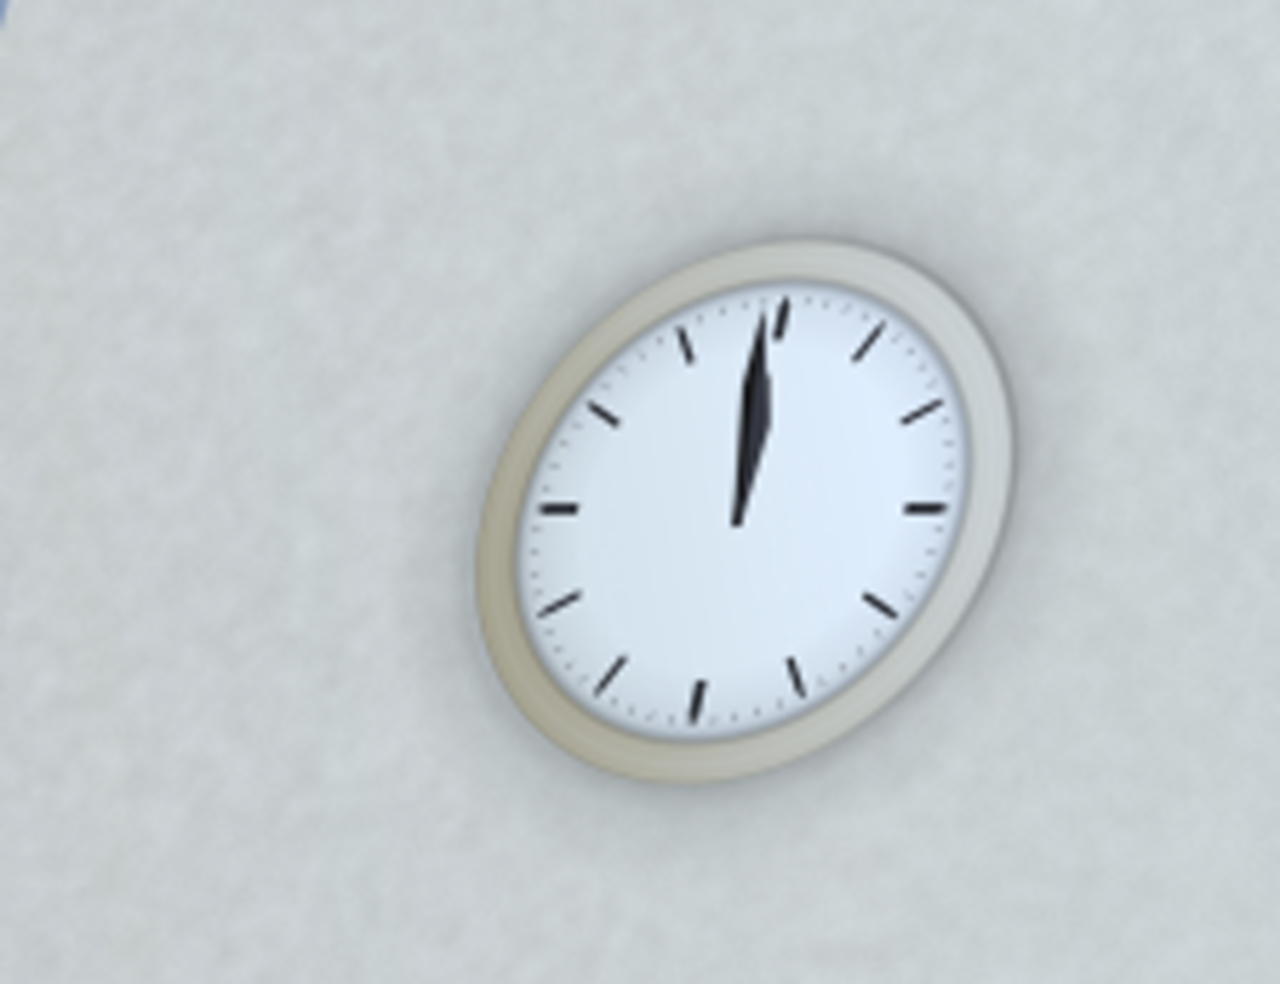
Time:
11.59
